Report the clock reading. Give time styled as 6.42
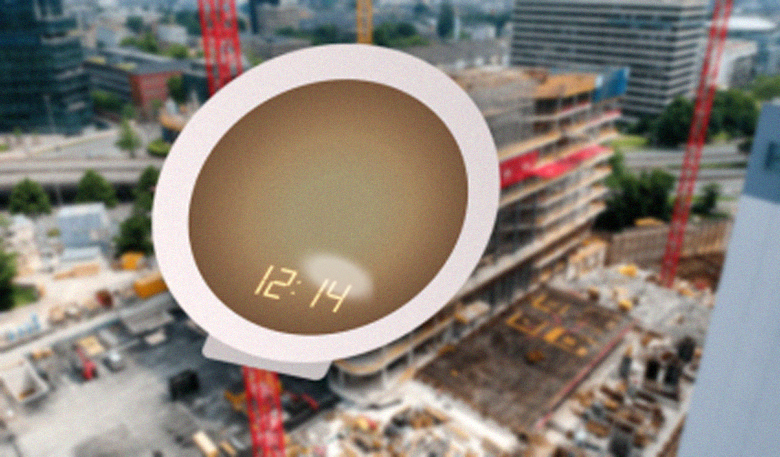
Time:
12.14
